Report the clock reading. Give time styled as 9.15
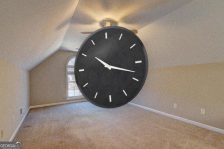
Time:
10.18
